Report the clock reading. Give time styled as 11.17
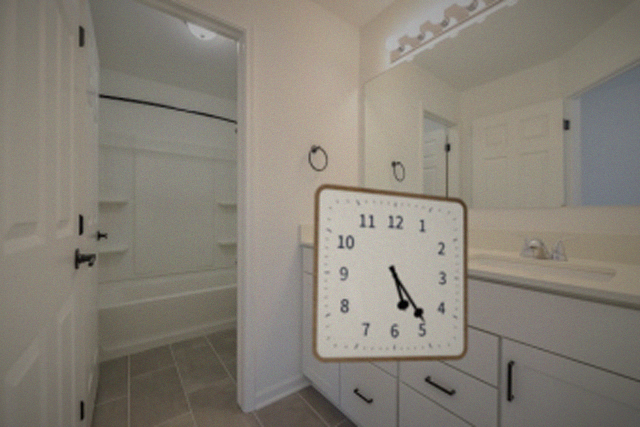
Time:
5.24
